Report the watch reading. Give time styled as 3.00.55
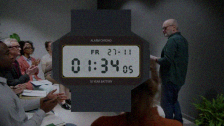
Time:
1.34.05
